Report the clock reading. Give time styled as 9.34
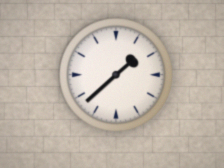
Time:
1.38
